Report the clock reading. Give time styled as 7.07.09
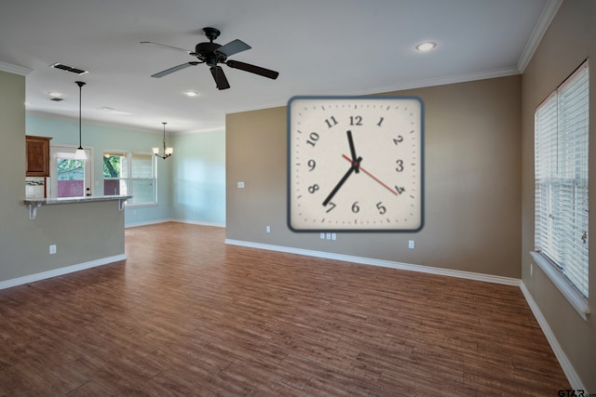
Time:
11.36.21
